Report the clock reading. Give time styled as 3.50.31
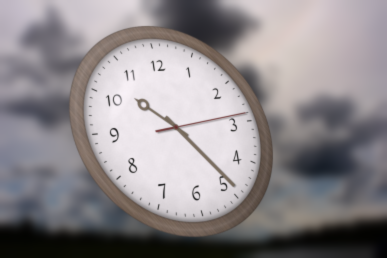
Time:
10.24.14
